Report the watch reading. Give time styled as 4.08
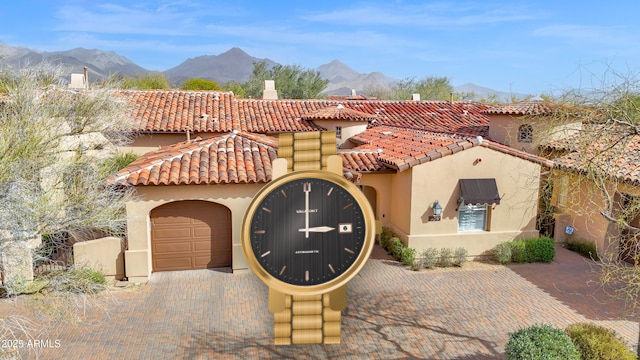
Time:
3.00
